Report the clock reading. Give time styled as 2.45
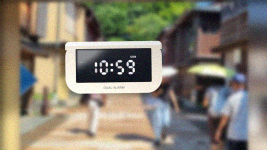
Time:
10.59
